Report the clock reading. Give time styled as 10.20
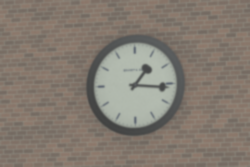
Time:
1.16
